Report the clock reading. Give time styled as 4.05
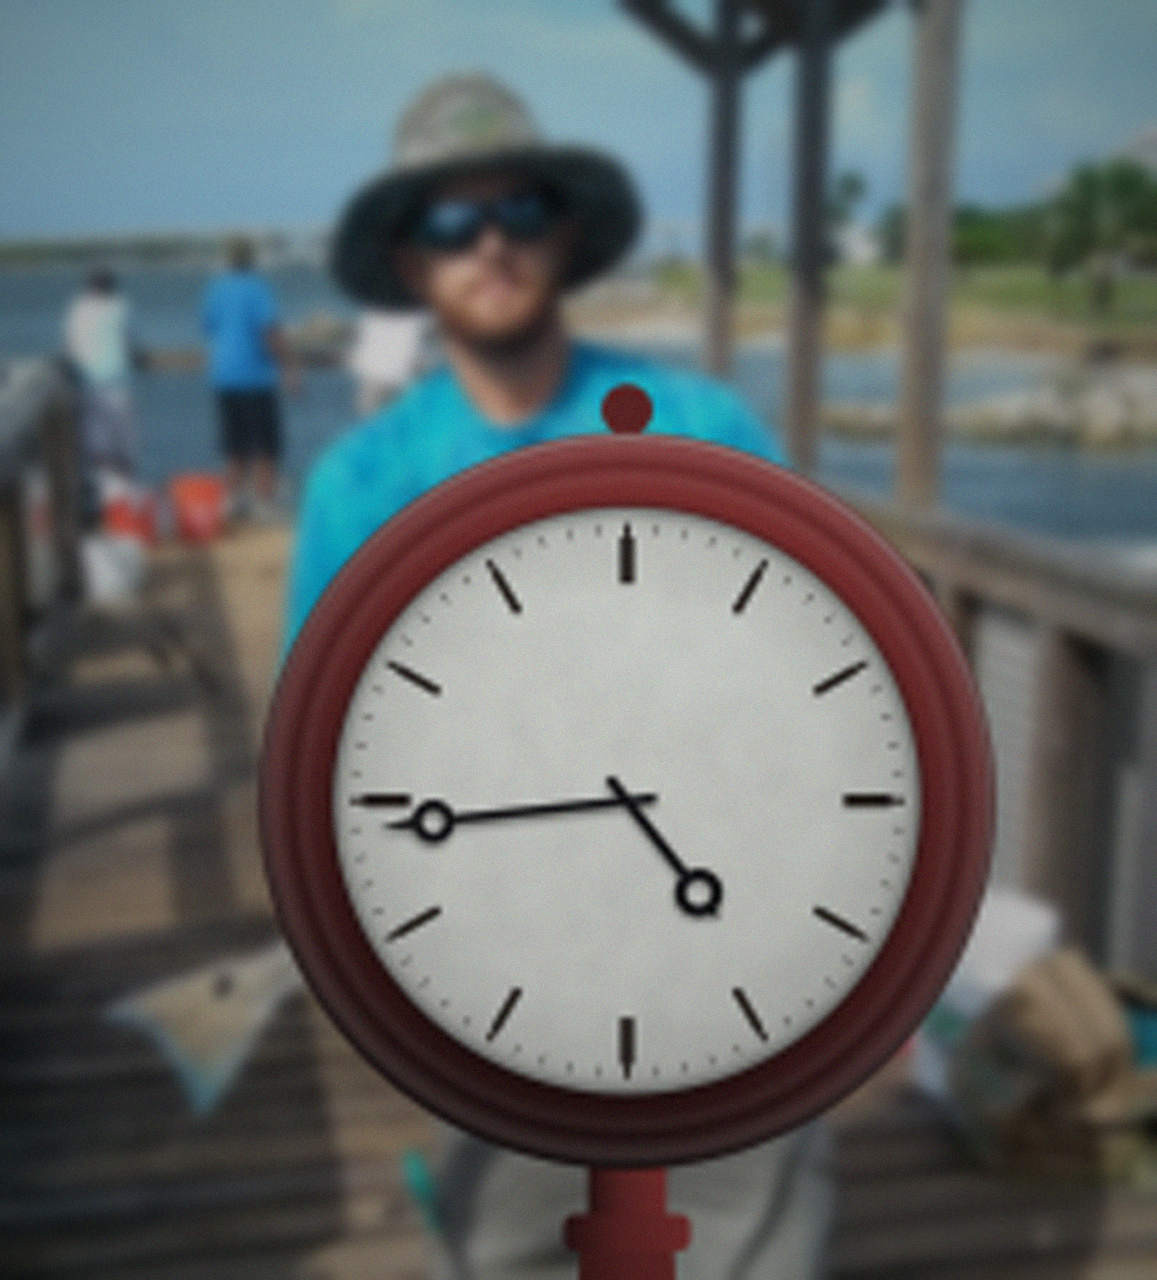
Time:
4.44
